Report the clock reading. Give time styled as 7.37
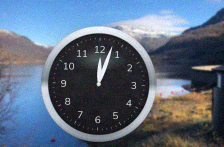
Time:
12.03
